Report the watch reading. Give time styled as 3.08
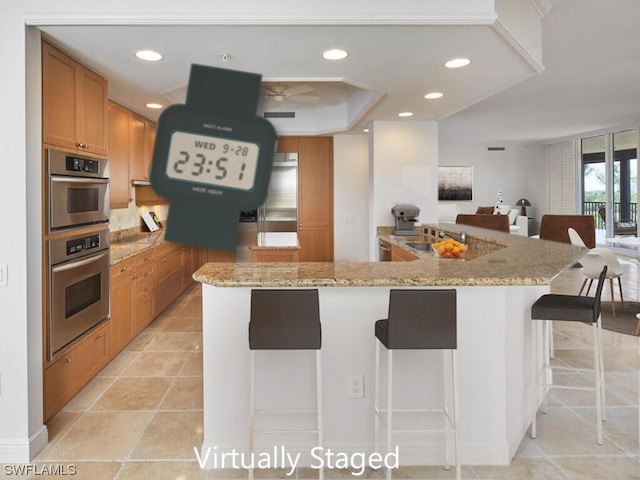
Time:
23.51
